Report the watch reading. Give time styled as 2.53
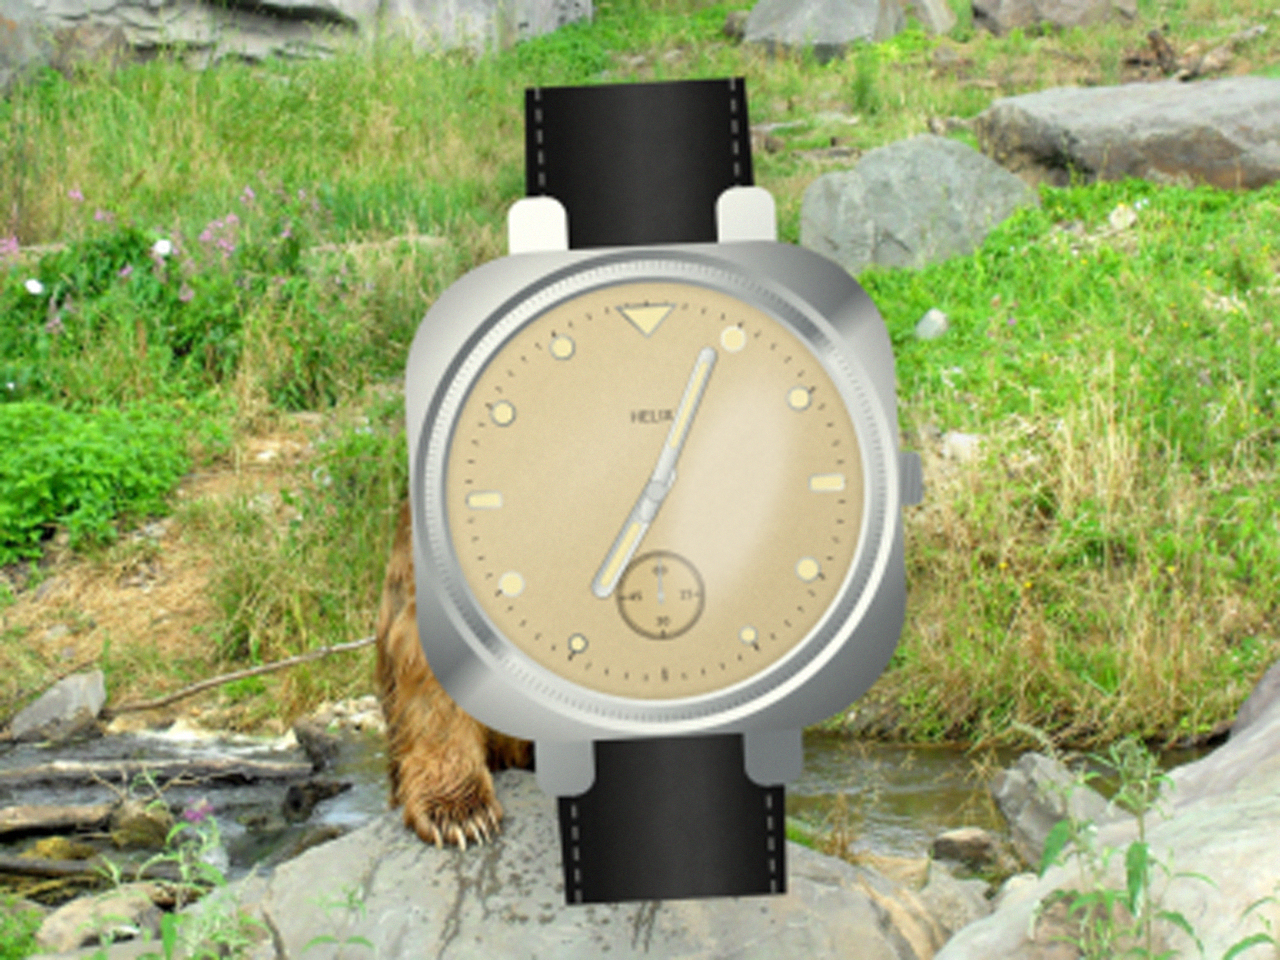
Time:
7.04
